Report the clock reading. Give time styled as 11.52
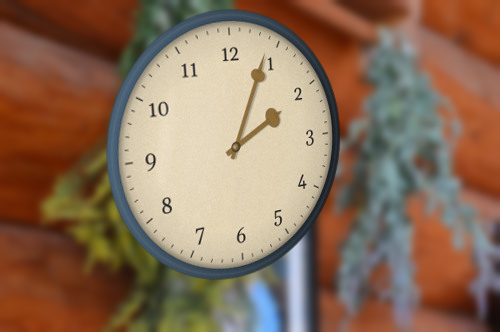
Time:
2.04
